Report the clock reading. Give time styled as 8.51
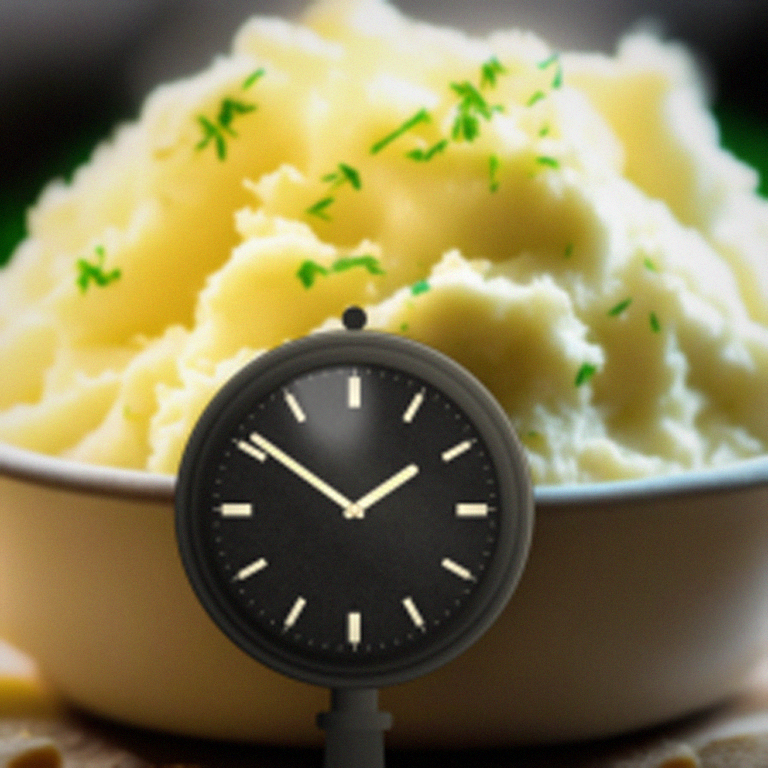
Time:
1.51
